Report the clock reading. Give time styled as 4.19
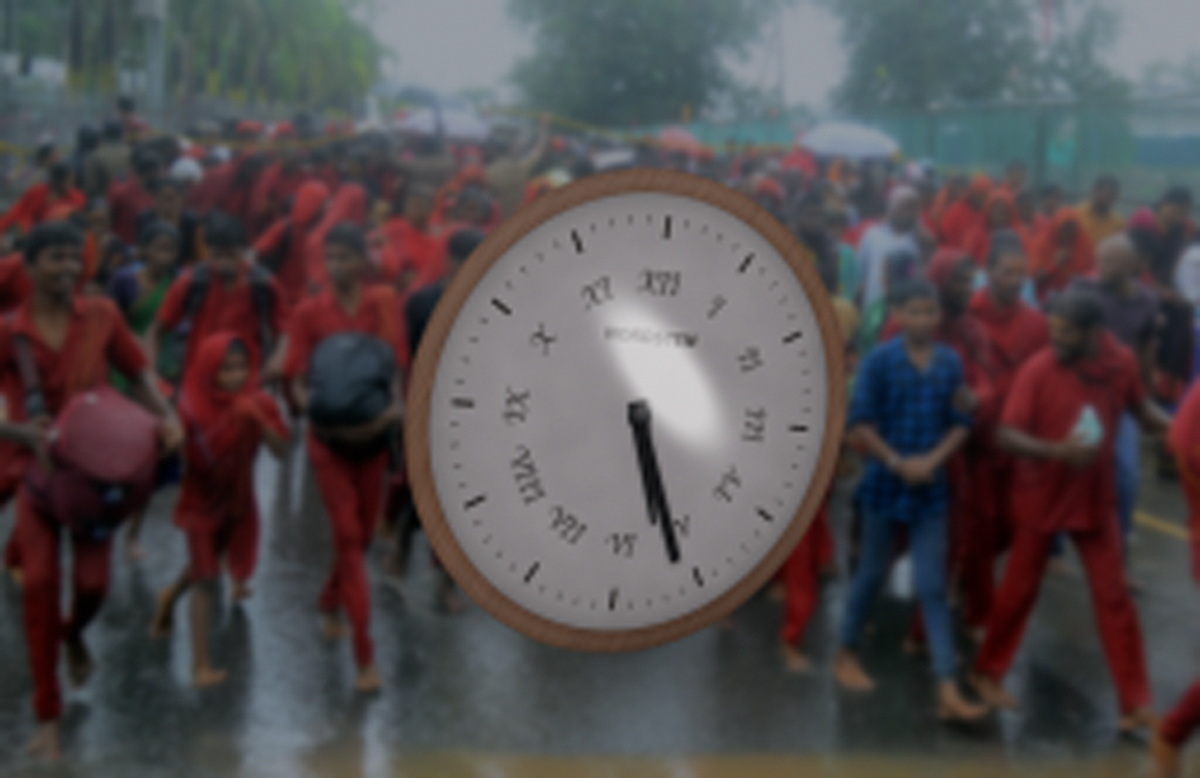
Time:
5.26
